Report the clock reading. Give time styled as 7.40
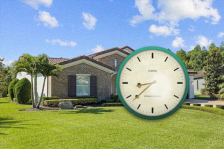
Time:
8.38
